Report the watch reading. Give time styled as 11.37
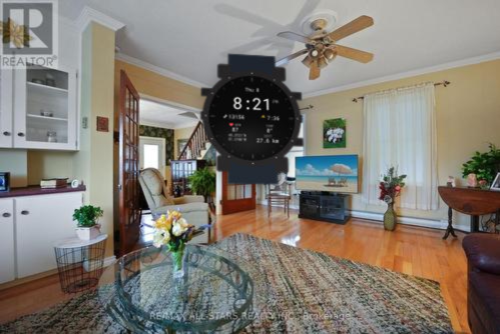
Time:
8.21
